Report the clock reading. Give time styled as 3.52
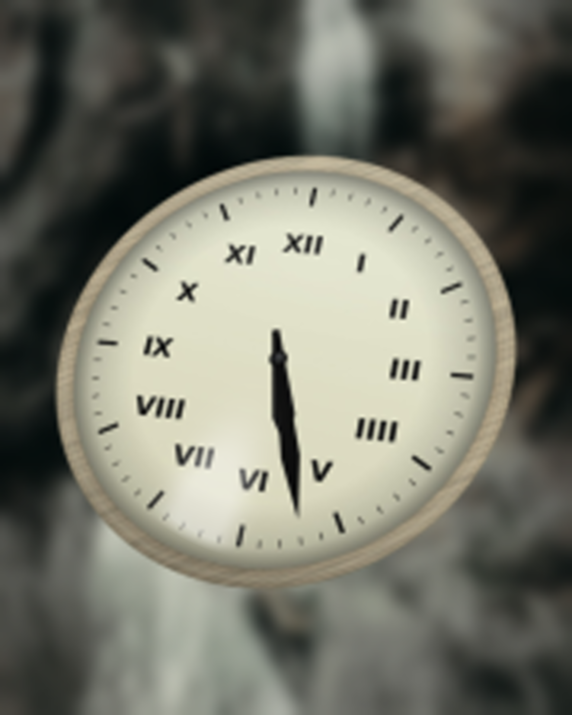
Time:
5.27
